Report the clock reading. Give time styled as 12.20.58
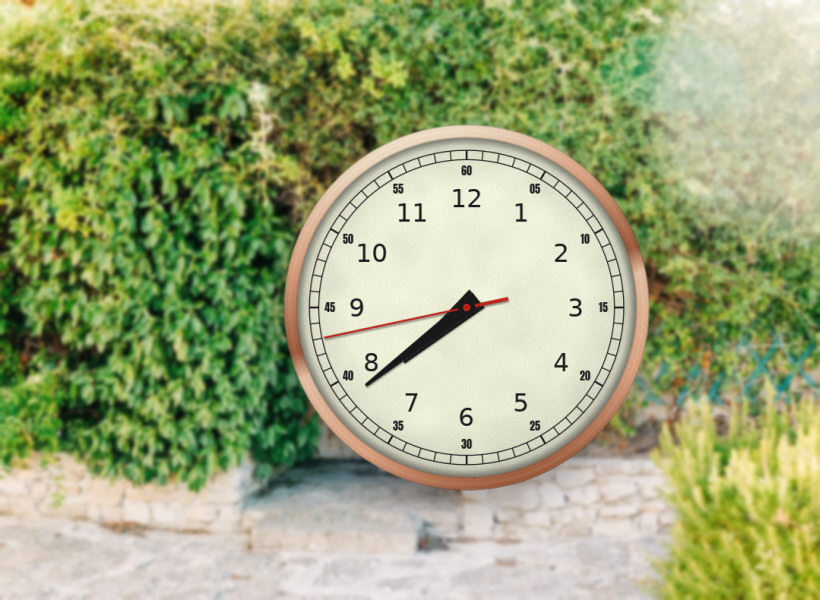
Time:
7.38.43
